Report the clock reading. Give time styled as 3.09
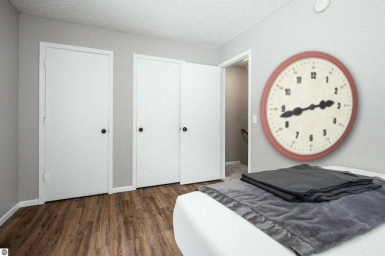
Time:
2.43
